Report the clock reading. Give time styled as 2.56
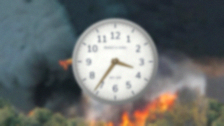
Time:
3.36
